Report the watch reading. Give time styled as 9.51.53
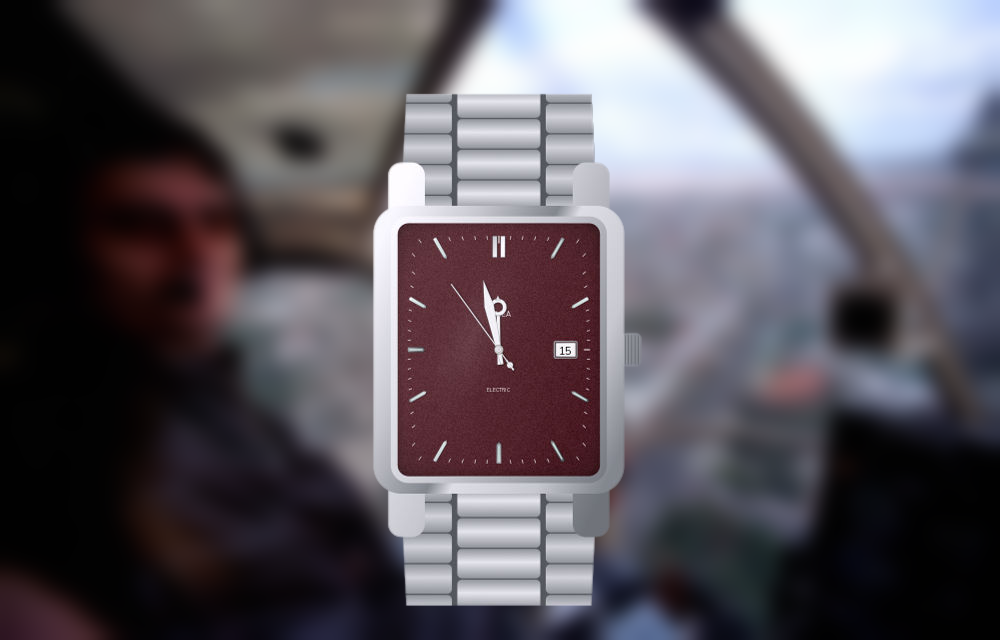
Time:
11.57.54
